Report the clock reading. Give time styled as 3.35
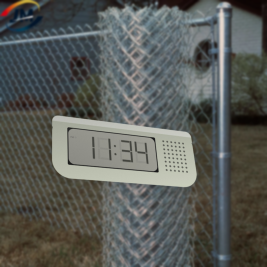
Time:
11.34
